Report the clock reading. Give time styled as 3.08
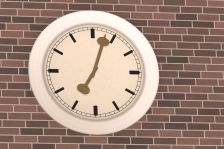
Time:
7.03
